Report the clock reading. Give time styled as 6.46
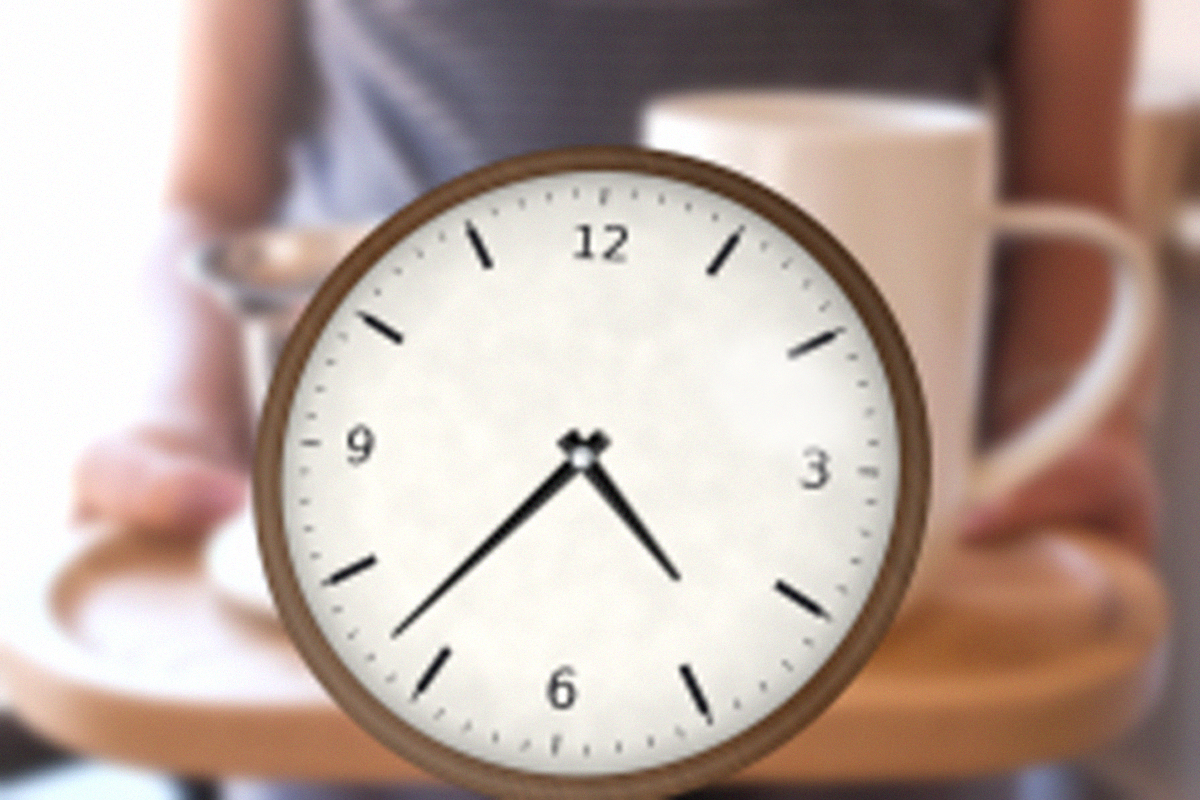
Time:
4.37
